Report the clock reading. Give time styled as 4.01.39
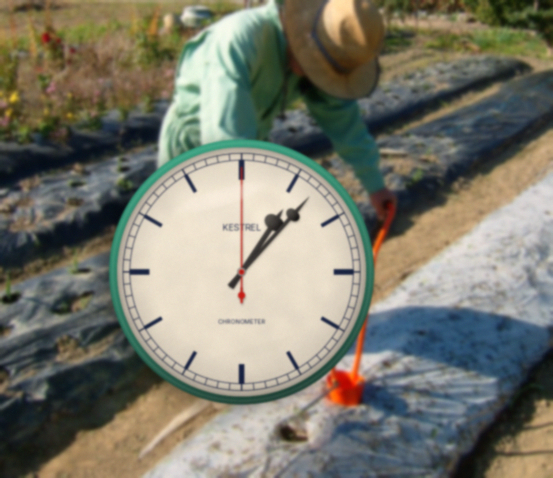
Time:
1.07.00
